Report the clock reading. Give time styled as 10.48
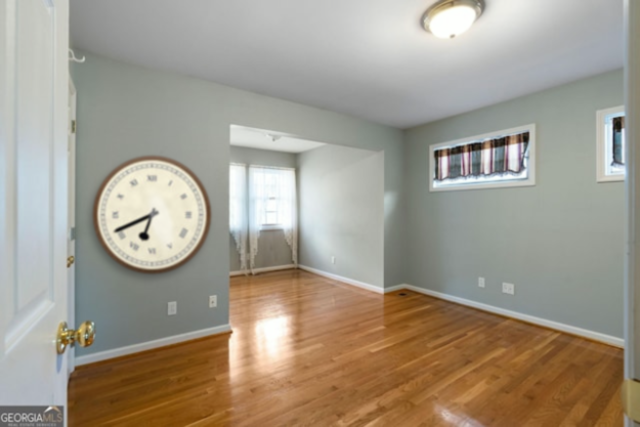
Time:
6.41
